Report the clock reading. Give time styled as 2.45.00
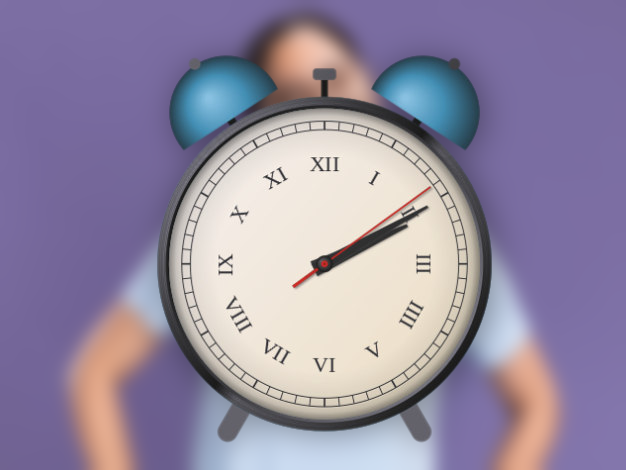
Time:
2.10.09
